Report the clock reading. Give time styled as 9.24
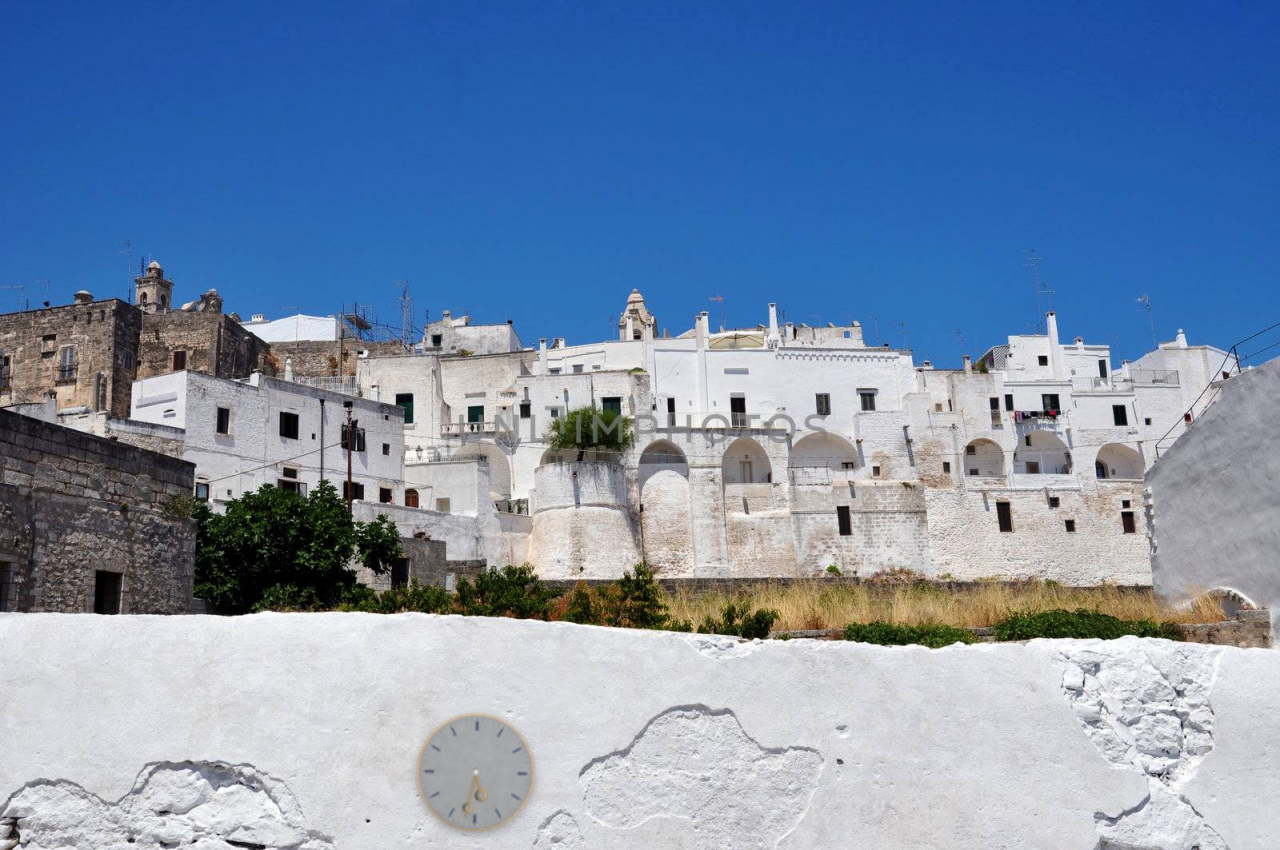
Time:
5.32
